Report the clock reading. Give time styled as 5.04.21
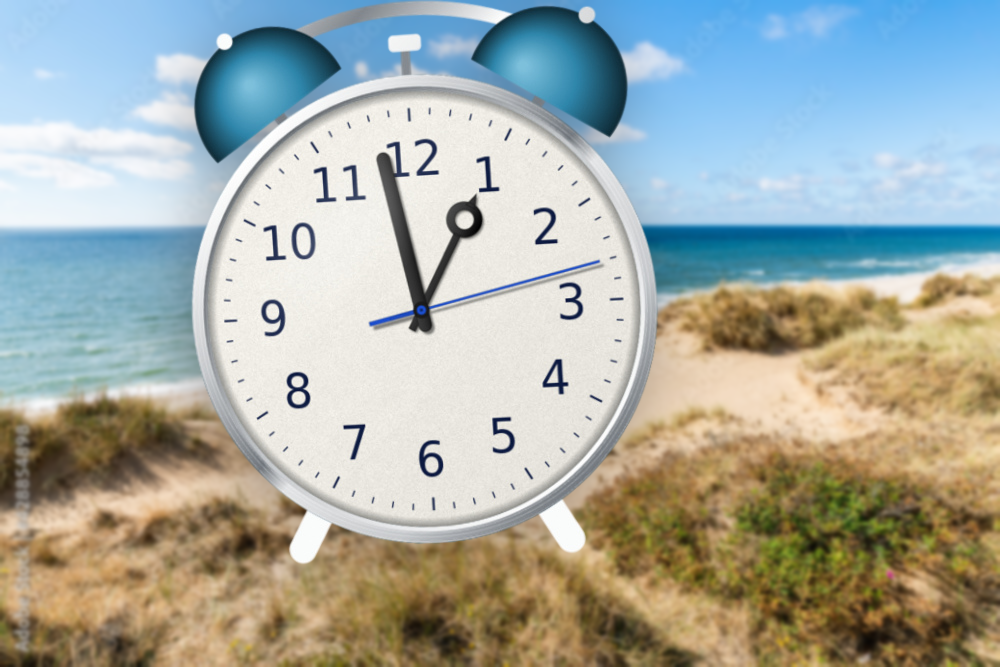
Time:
12.58.13
